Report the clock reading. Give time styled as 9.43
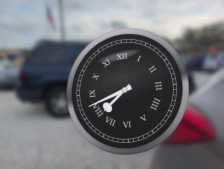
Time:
7.42
